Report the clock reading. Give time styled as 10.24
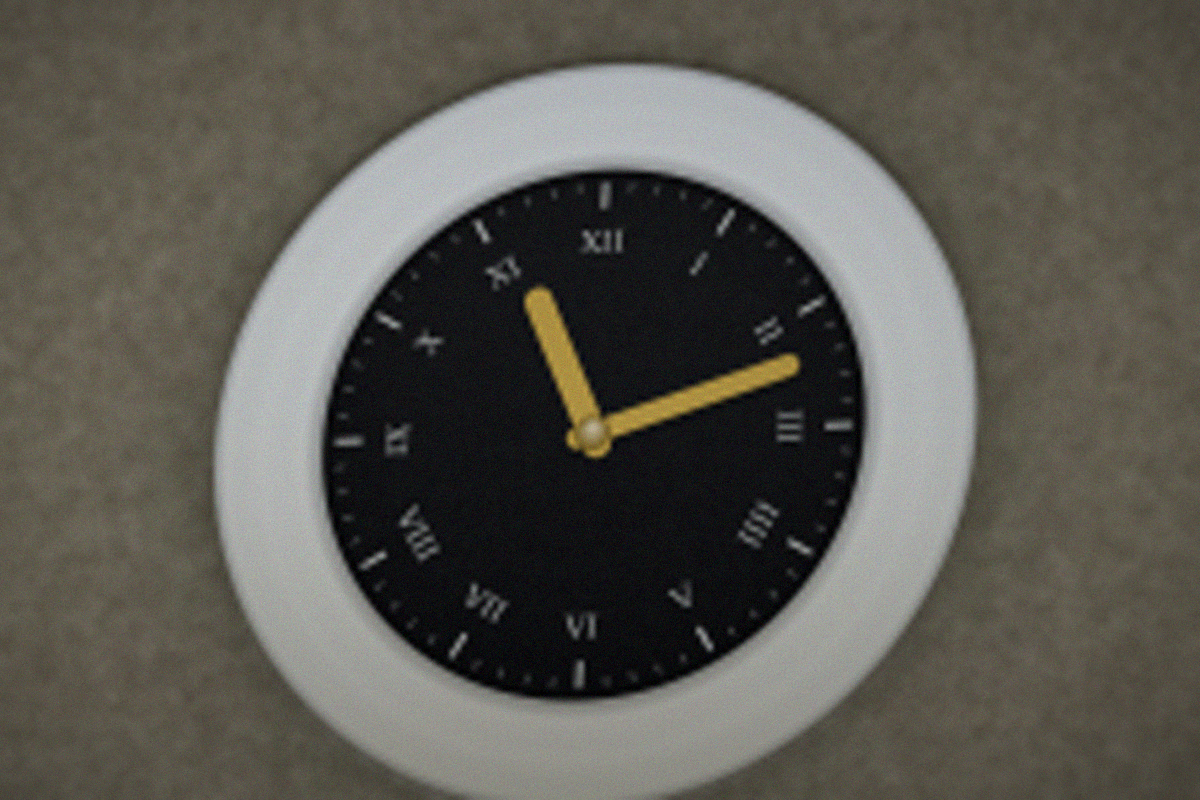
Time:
11.12
